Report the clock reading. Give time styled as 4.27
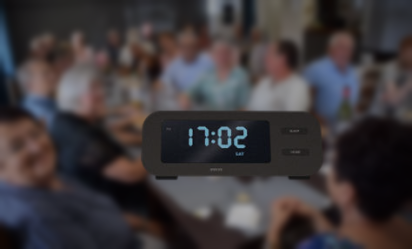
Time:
17.02
